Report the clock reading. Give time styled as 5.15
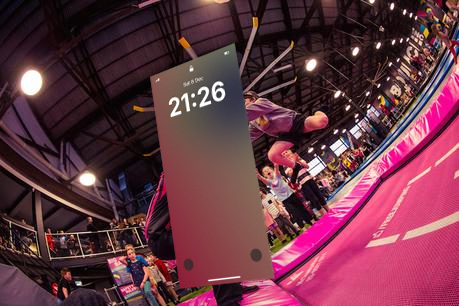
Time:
21.26
